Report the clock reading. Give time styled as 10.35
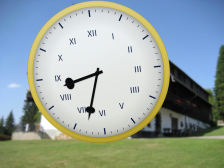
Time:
8.33
